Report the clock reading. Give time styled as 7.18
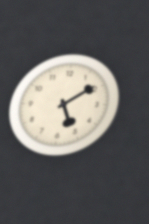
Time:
5.09
